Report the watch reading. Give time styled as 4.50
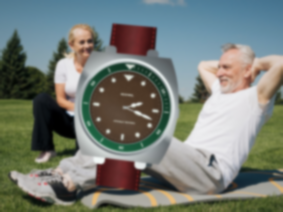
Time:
2.18
